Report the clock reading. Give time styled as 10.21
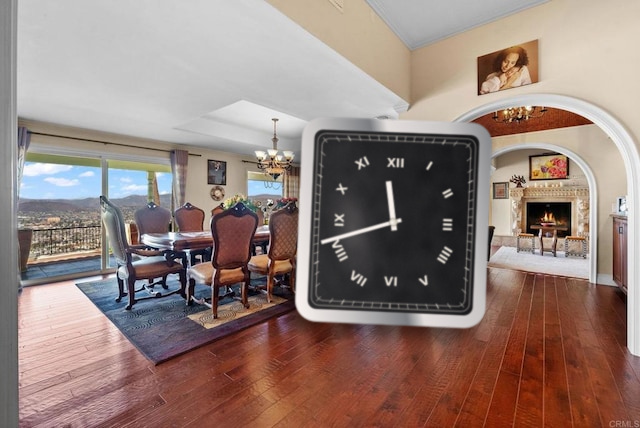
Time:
11.42
